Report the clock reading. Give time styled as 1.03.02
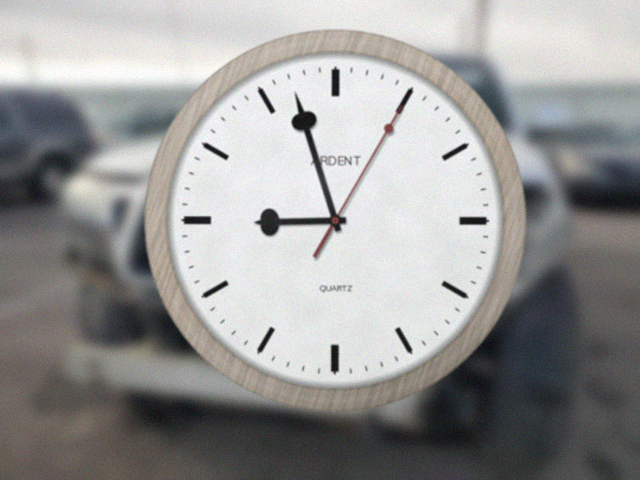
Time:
8.57.05
